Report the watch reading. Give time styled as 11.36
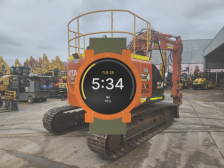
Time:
5.34
